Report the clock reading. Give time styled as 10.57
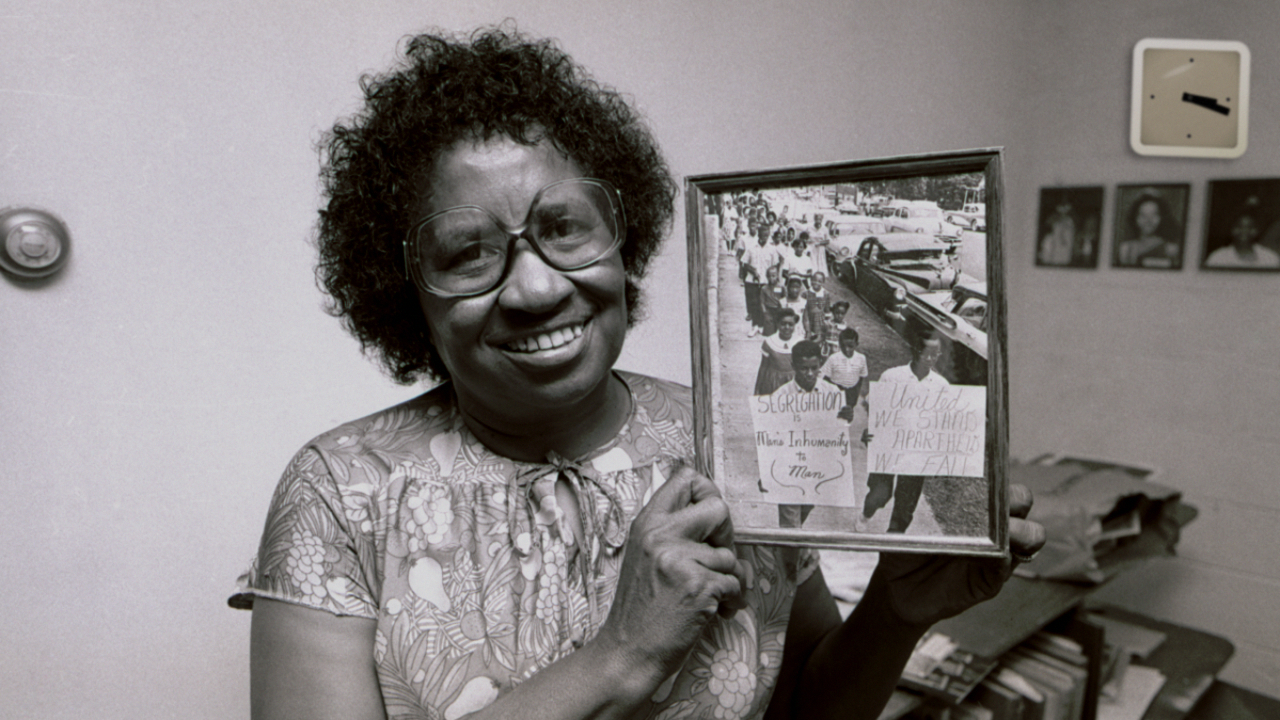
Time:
3.18
